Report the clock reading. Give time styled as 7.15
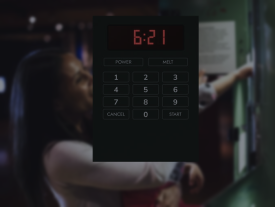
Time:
6.21
